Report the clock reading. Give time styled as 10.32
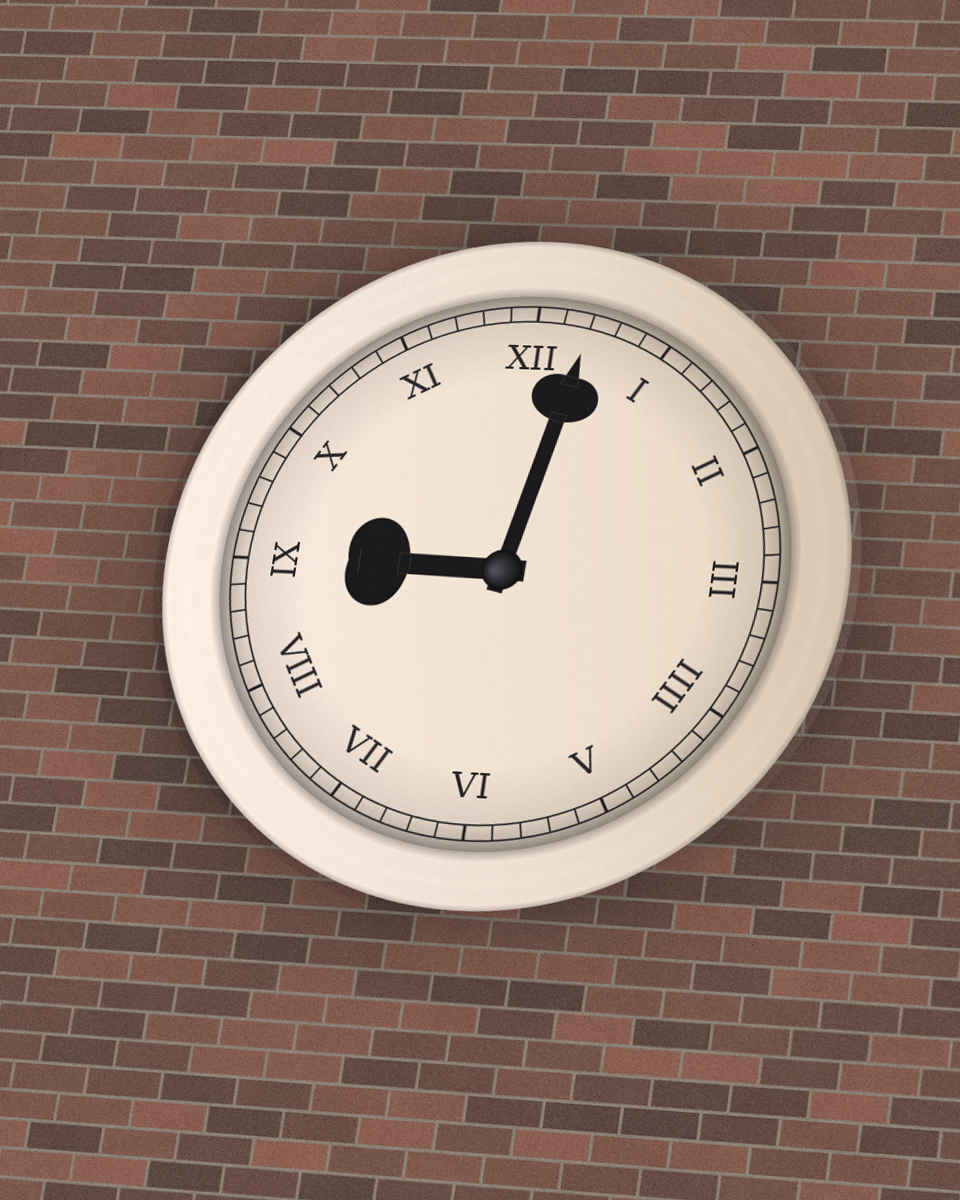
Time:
9.02
